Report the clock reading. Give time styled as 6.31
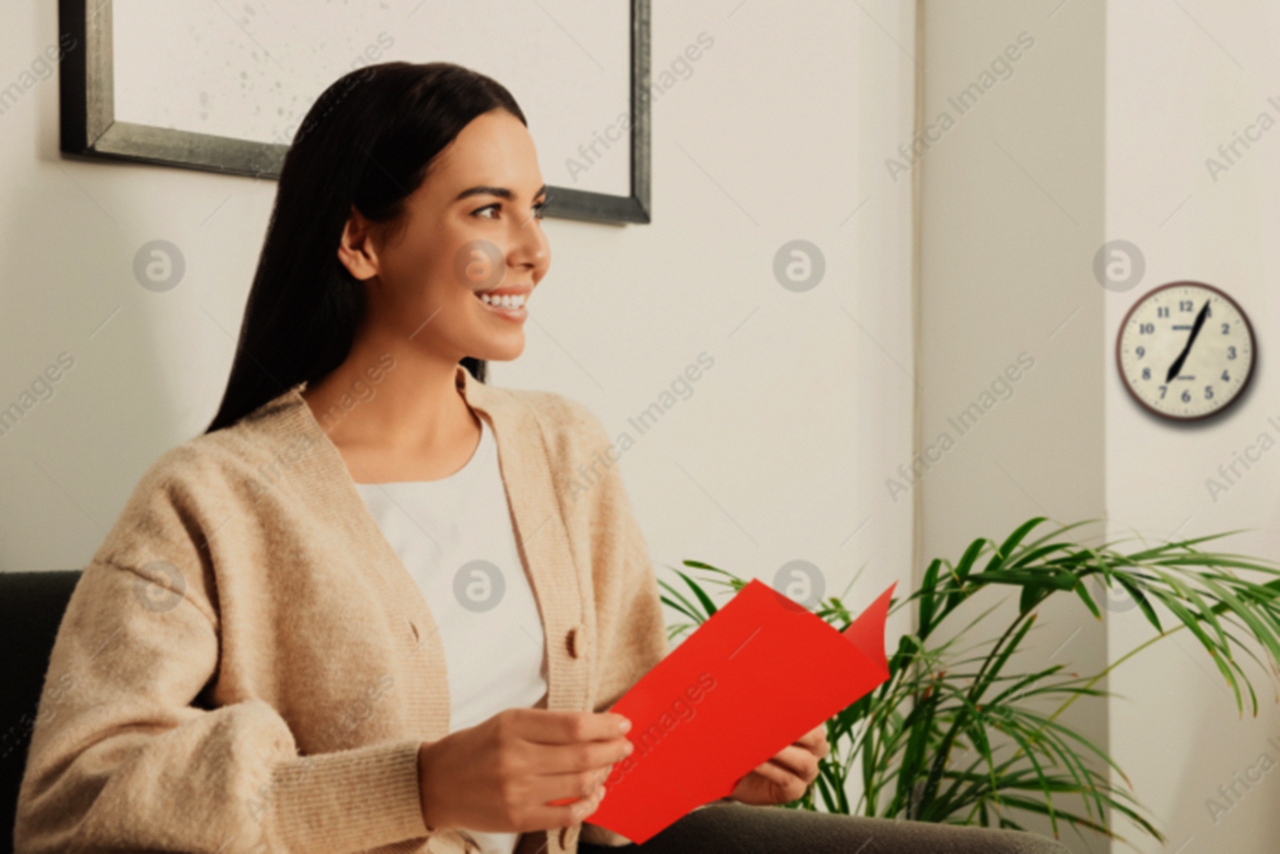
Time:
7.04
